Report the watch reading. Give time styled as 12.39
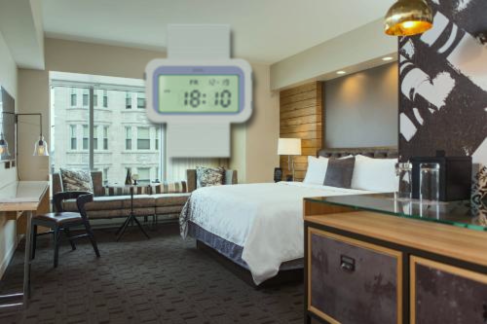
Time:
18.10
